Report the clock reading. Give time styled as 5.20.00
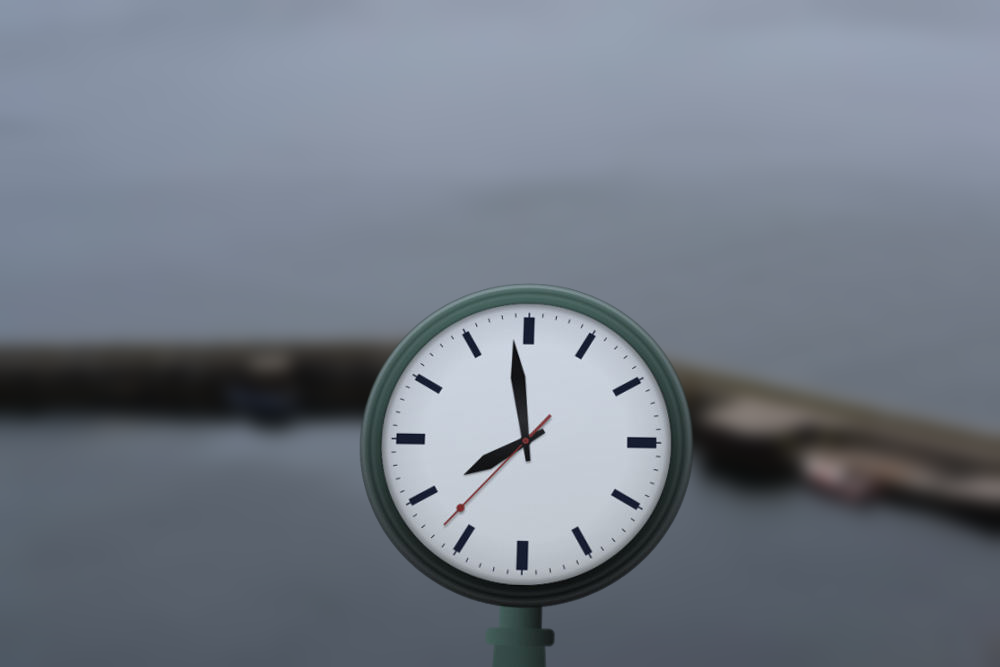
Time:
7.58.37
